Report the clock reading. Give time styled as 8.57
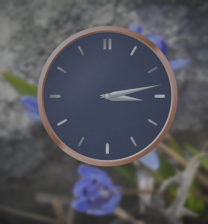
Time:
3.13
